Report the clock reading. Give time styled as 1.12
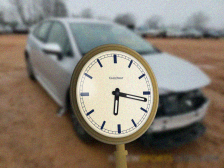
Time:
6.17
